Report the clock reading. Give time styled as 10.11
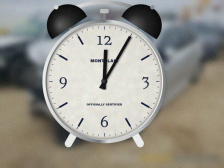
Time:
12.05
